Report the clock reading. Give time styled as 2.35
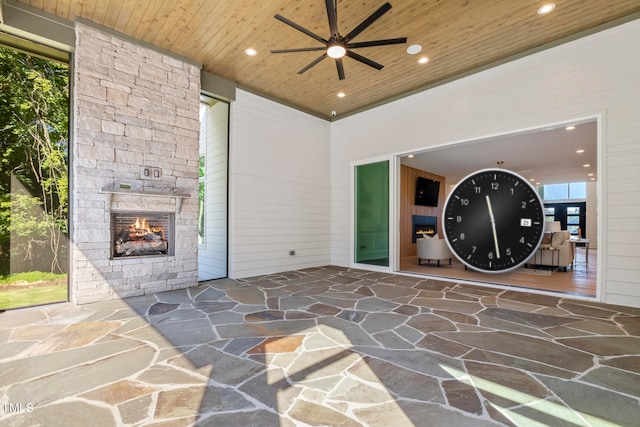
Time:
11.28
